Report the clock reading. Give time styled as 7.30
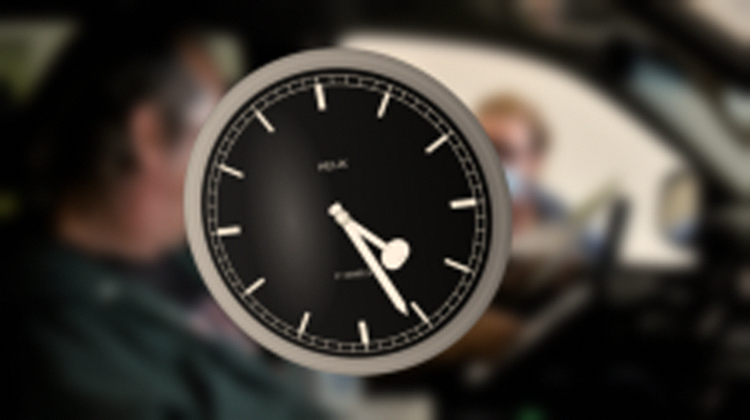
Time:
4.26
